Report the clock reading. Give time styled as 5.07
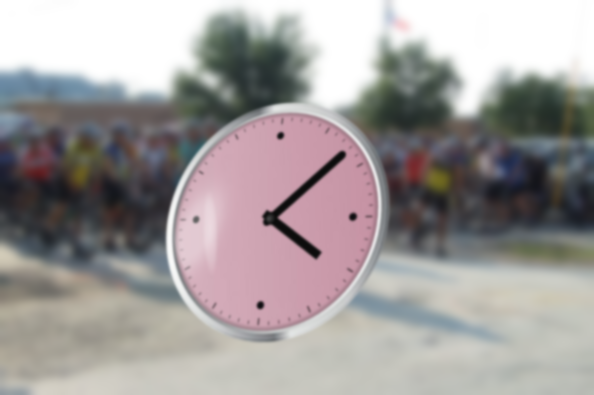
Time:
4.08
